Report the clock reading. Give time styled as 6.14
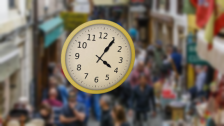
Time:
4.05
